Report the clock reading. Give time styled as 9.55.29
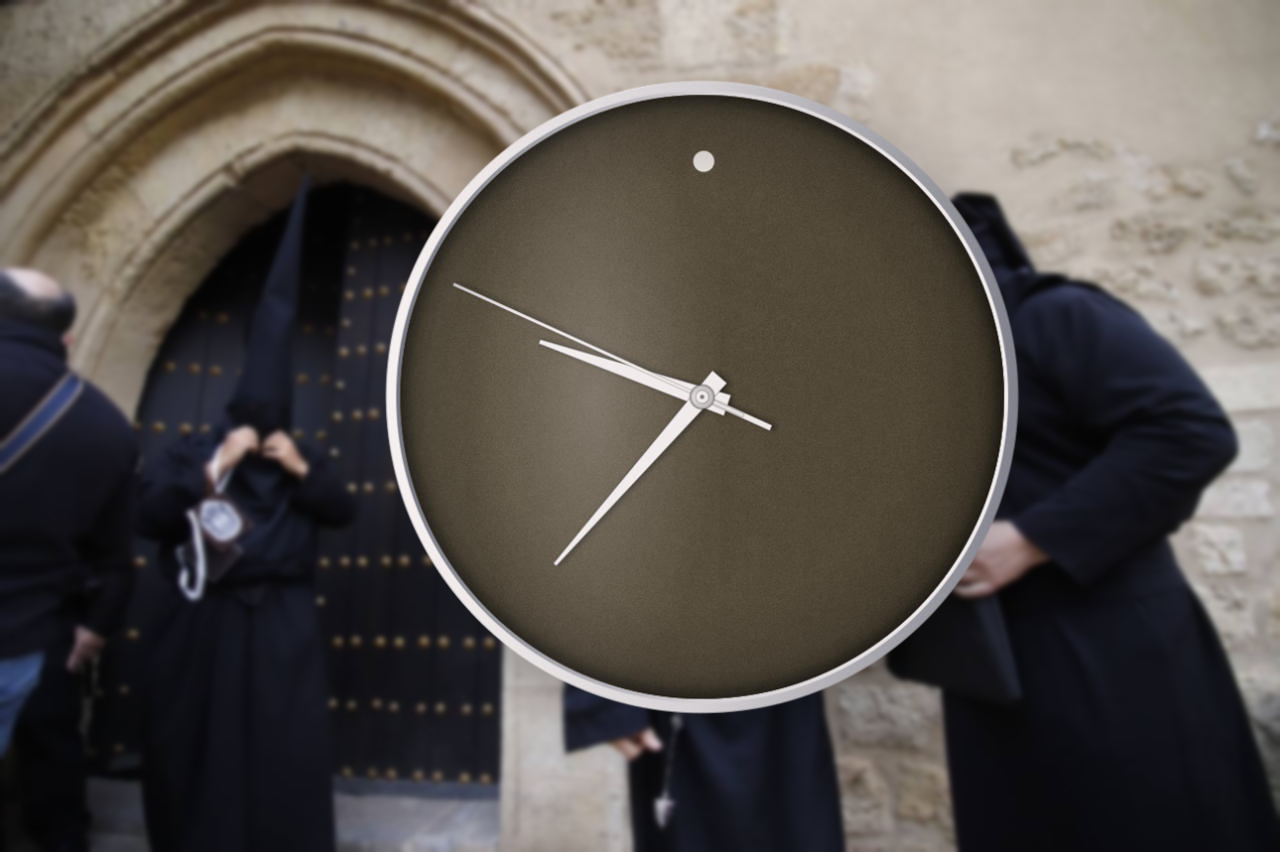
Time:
9.36.49
